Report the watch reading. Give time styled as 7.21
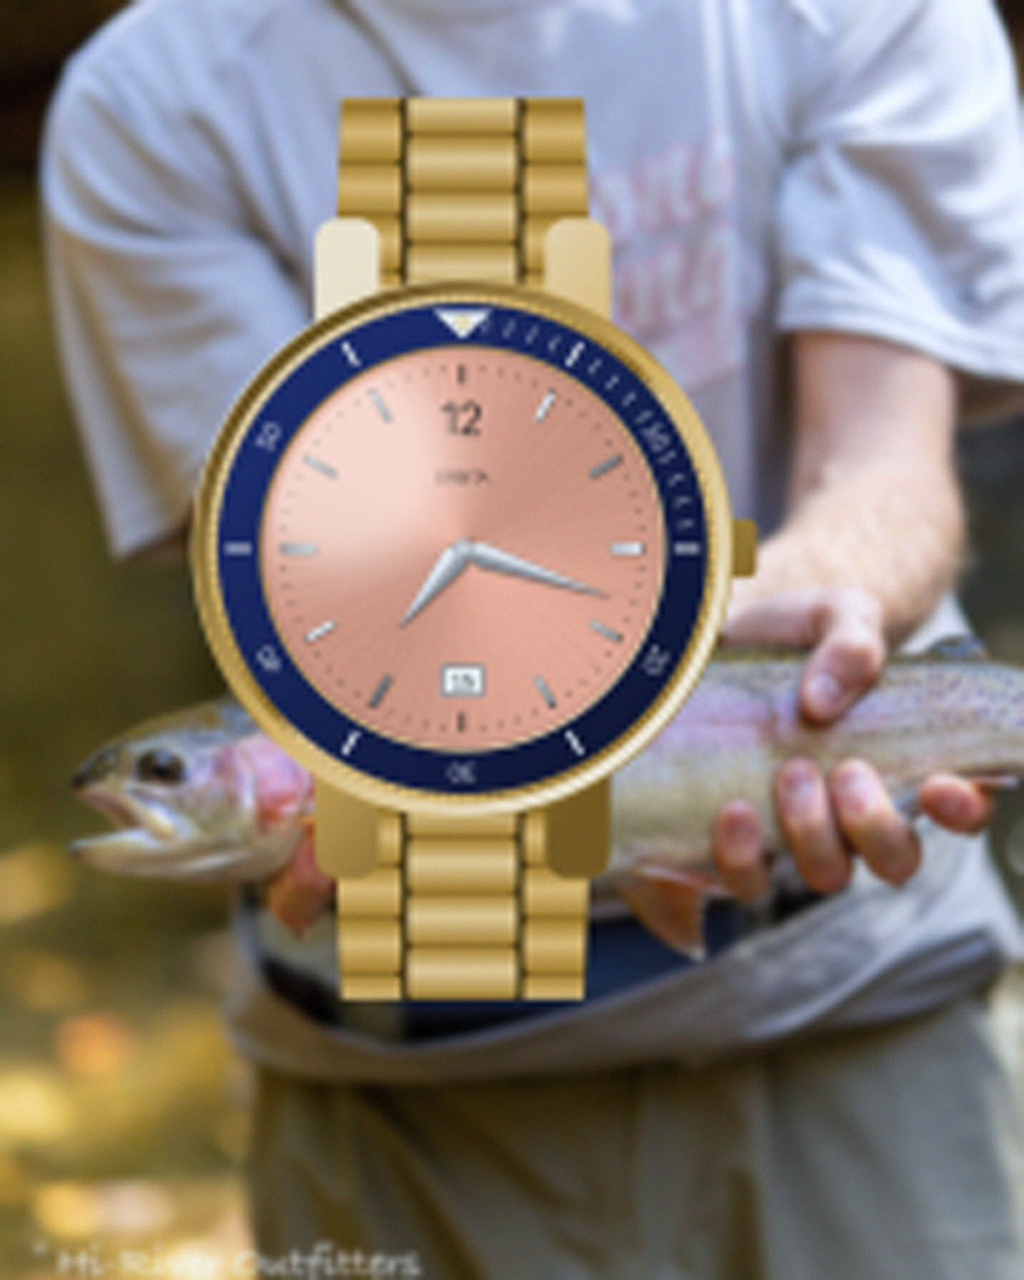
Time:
7.18
